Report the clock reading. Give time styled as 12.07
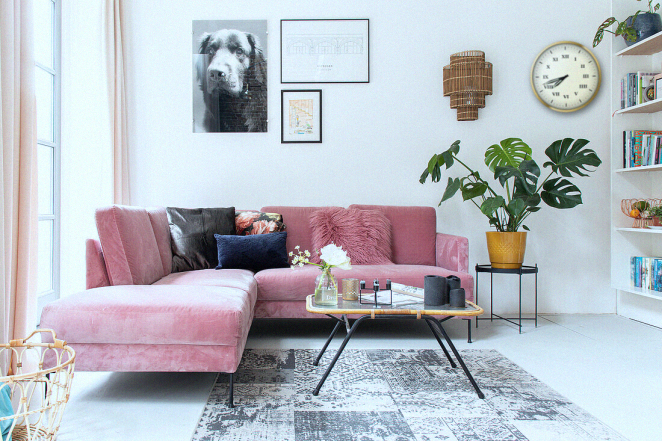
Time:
7.42
